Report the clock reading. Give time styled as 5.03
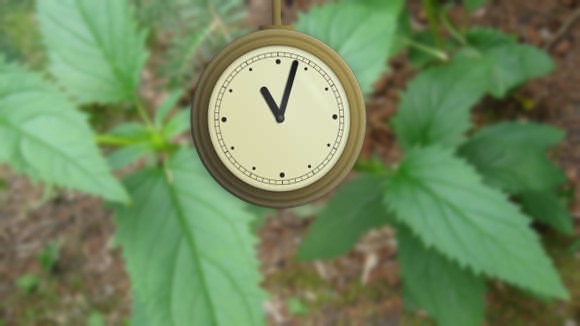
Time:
11.03
